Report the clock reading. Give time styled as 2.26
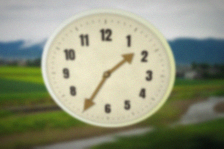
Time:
1.35
